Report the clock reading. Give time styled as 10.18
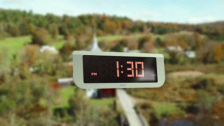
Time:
1.30
